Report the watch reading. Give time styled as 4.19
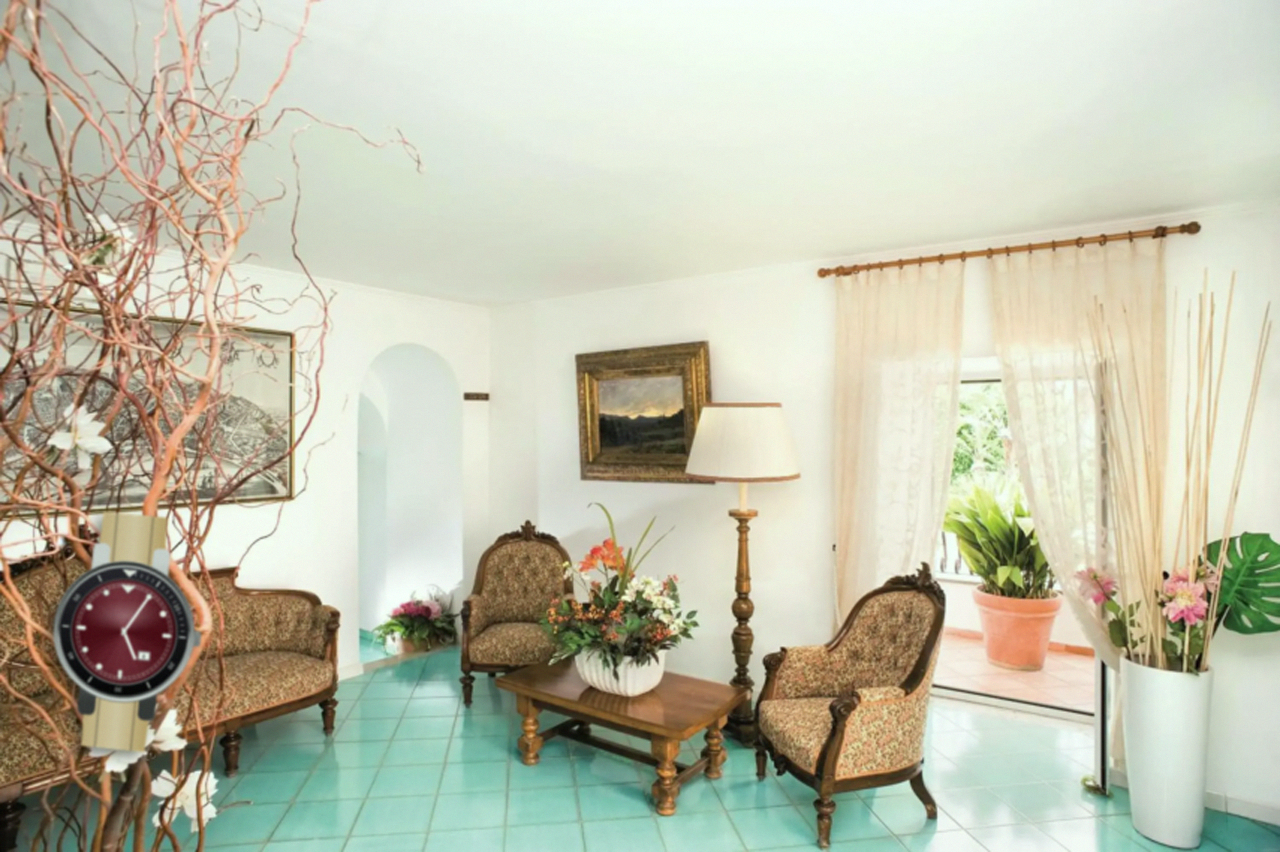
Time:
5.05
